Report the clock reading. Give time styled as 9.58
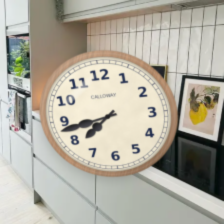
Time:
7.43
